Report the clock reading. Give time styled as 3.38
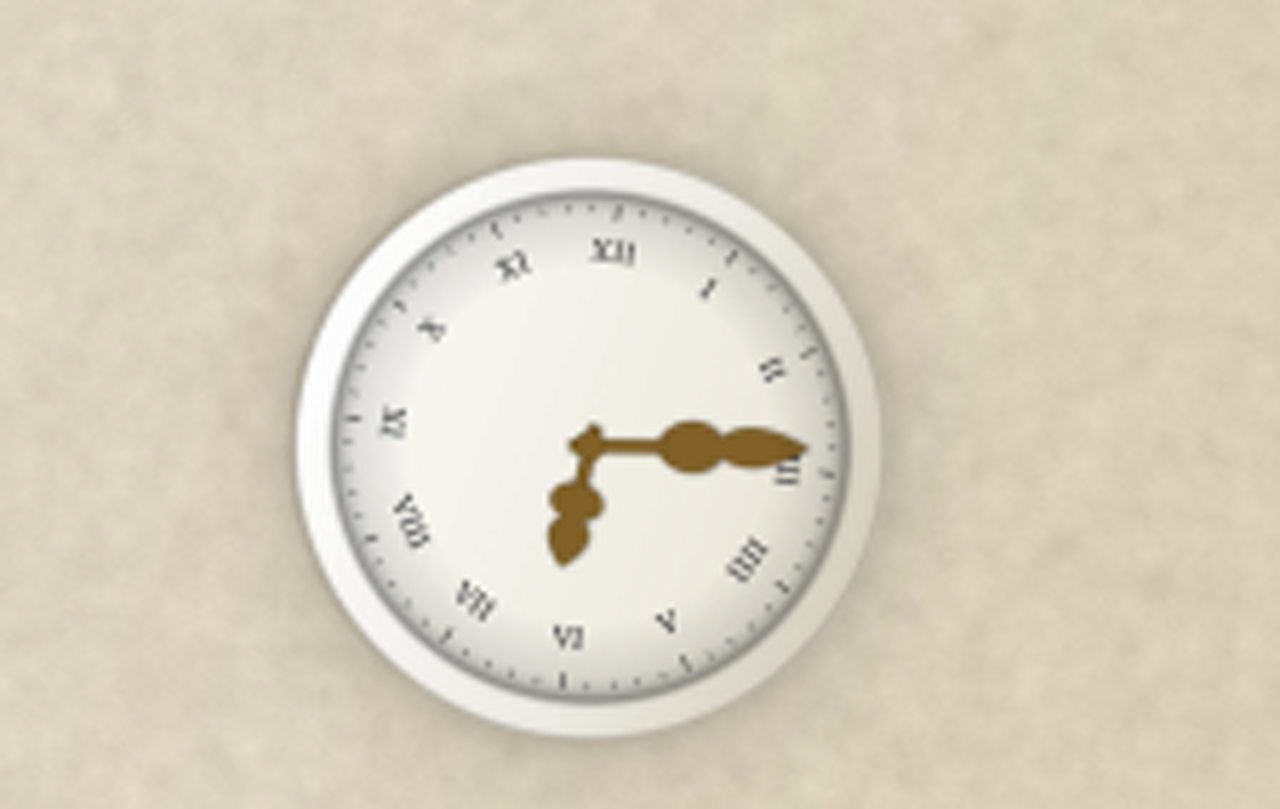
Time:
6.14
